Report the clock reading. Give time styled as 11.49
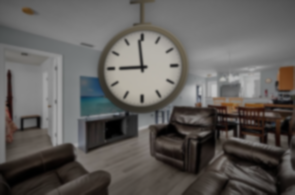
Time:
8.59
